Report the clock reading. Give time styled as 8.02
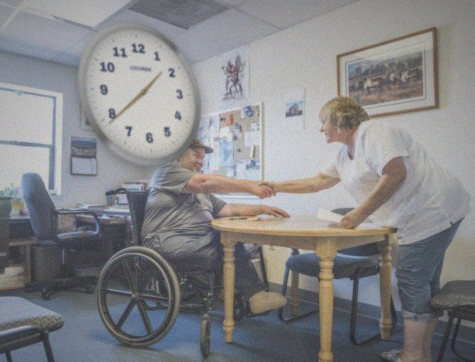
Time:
1.39
